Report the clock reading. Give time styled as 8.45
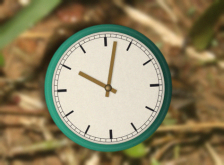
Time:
10.02
